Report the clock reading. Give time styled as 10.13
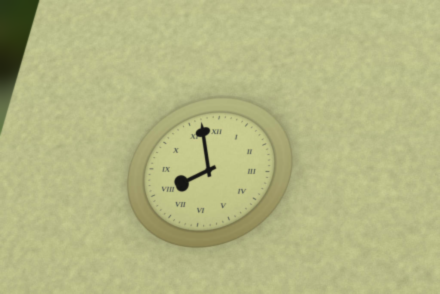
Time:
7.57
